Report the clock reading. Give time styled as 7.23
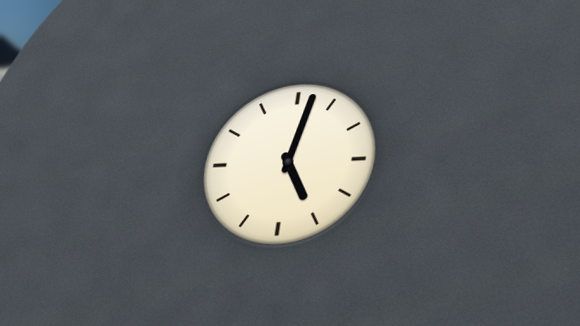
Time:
5.02
